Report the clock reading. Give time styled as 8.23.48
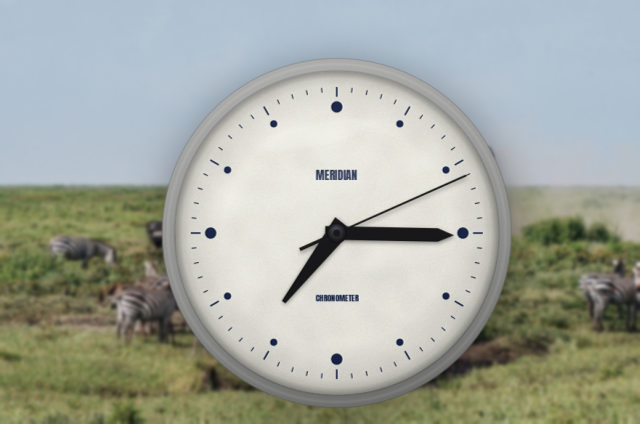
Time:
7.15.11
